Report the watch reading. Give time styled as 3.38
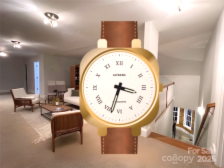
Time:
3.33
